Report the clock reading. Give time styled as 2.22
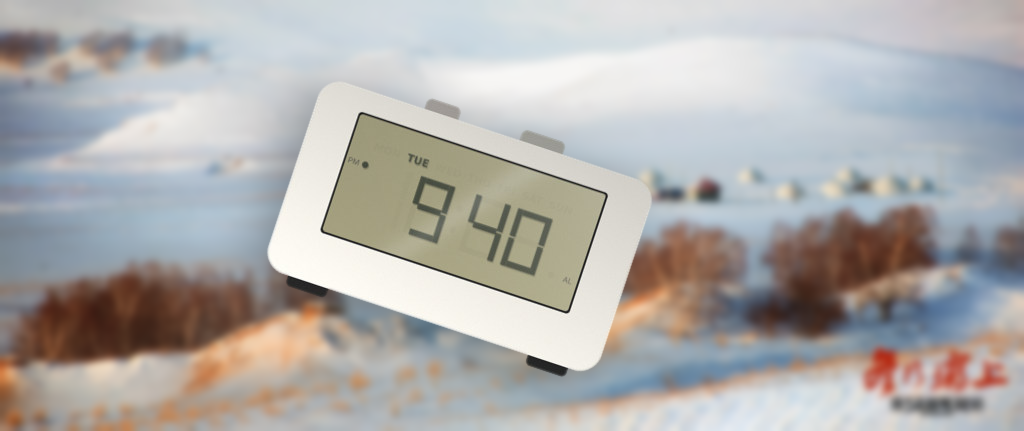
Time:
9.40
